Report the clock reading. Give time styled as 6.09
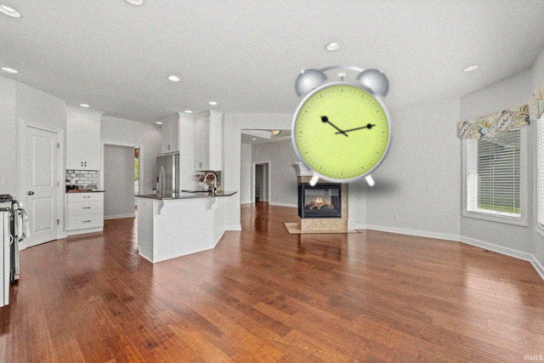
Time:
10.13
